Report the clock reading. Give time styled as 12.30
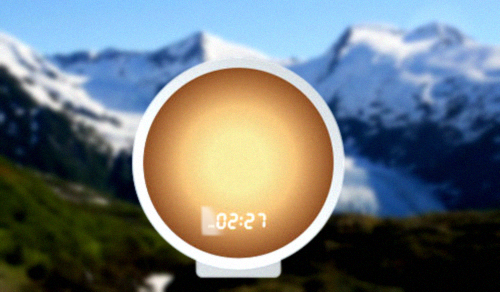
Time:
2.27
